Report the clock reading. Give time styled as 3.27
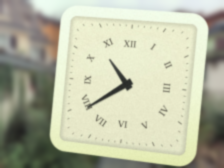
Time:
10.39
